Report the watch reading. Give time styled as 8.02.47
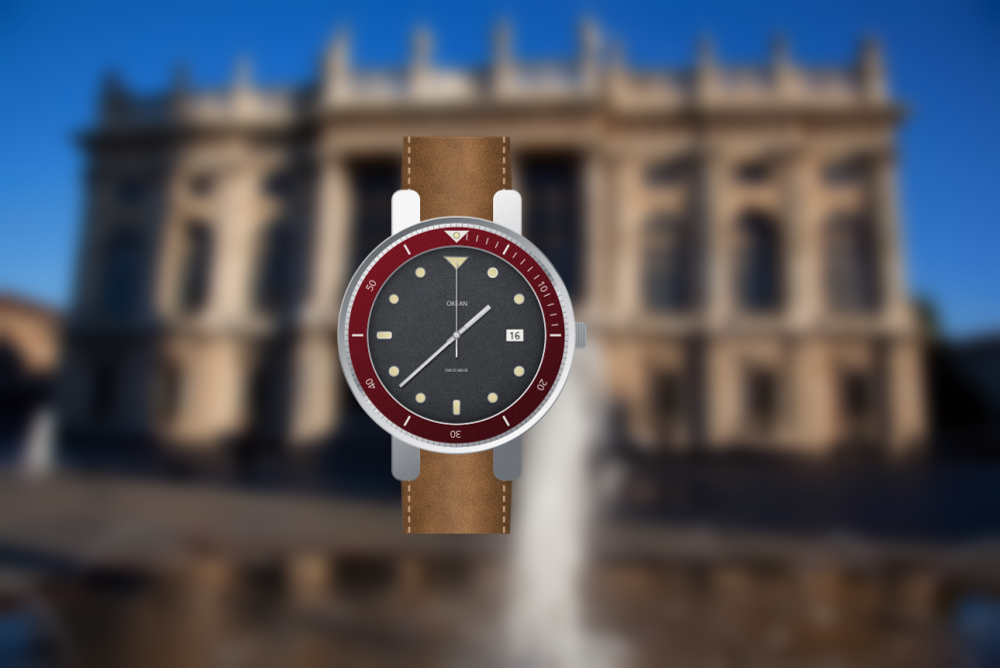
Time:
1.38.00
